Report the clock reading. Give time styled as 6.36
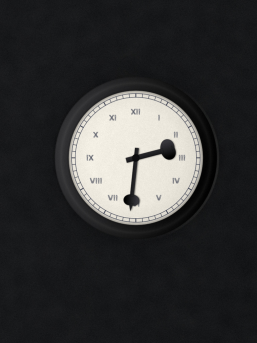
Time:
2.31
